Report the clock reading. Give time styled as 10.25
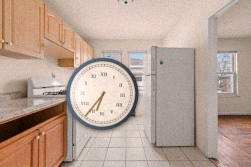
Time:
6.36
